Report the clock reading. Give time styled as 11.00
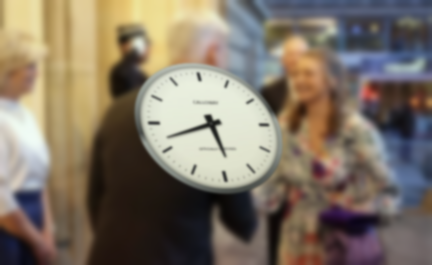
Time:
5.42
